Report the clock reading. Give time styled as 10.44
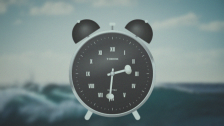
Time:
2.31
